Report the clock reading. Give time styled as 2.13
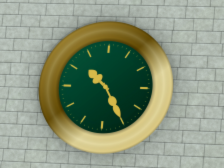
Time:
10.25
